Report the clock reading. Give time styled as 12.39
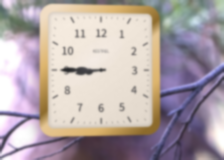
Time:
8.45
